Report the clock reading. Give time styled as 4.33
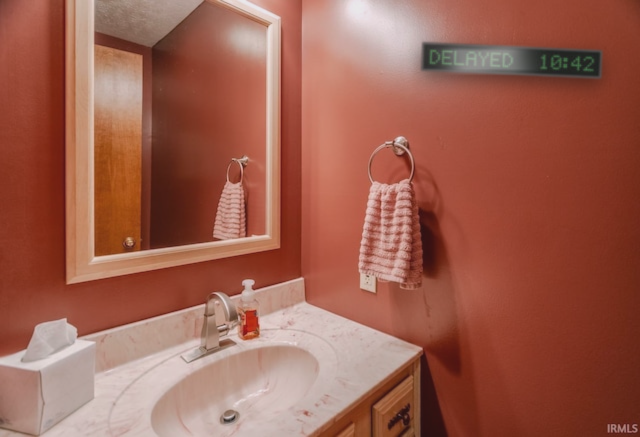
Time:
10.42
